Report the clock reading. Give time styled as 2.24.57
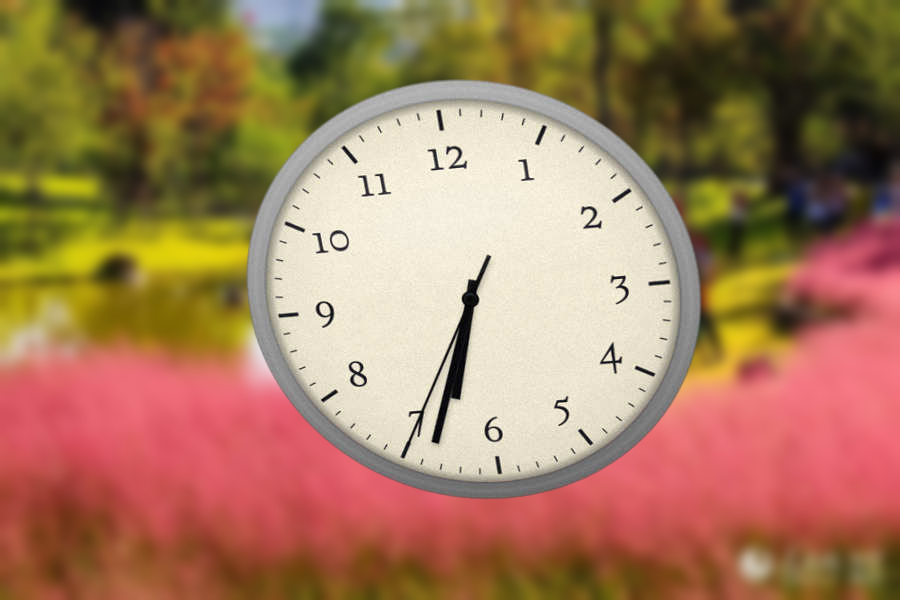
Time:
6.33.35
